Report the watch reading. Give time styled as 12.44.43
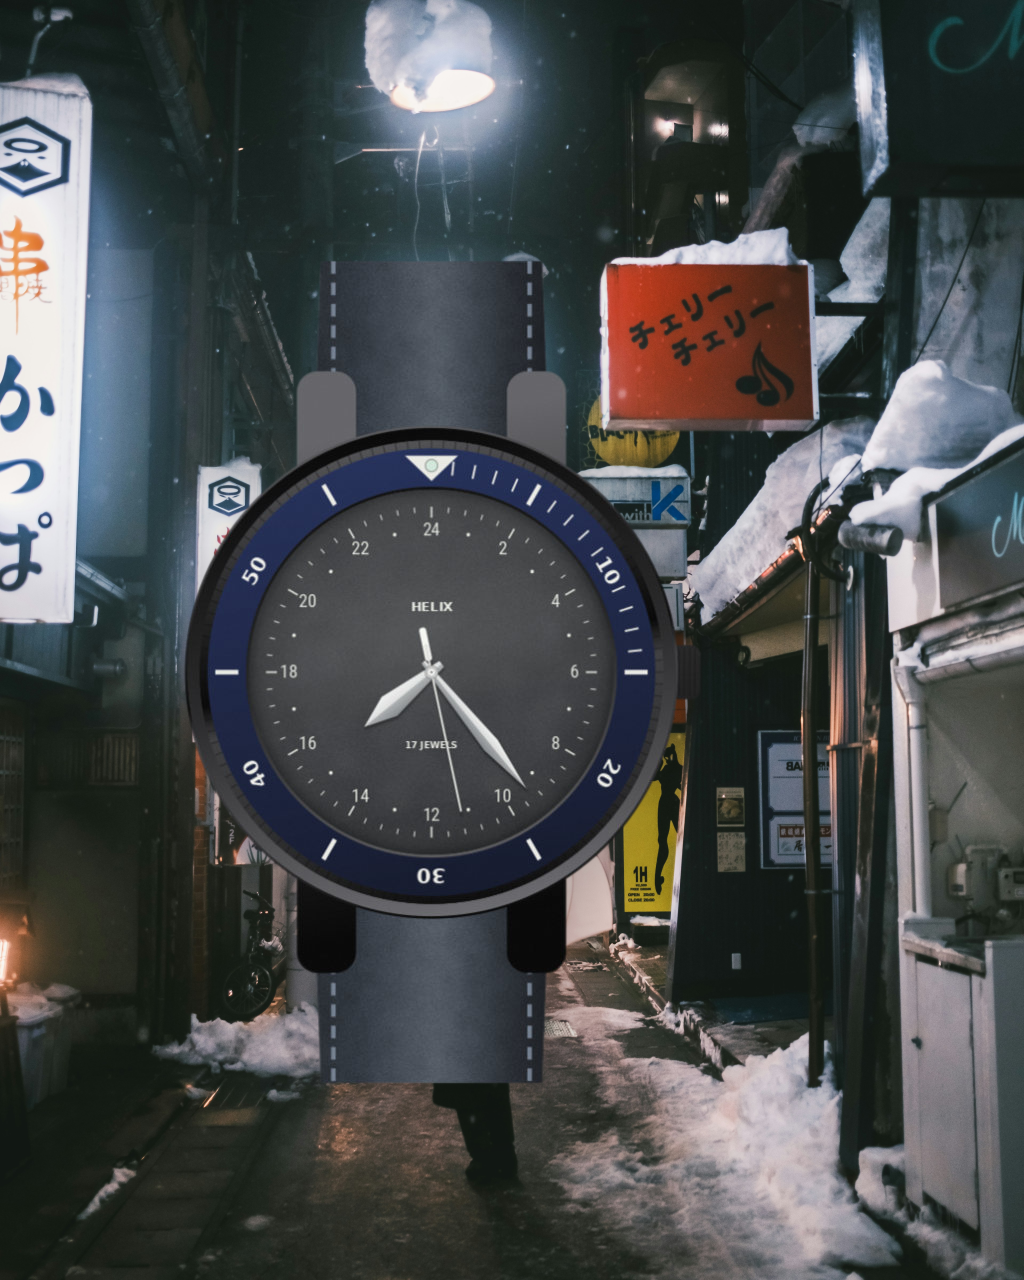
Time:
15.23.28
